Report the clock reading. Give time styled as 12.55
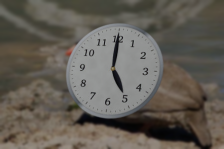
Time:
5.00
